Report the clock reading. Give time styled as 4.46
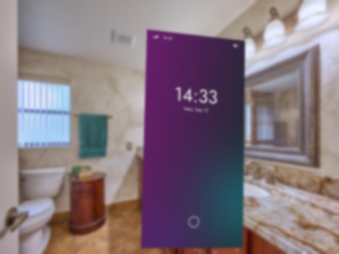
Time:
14.33
